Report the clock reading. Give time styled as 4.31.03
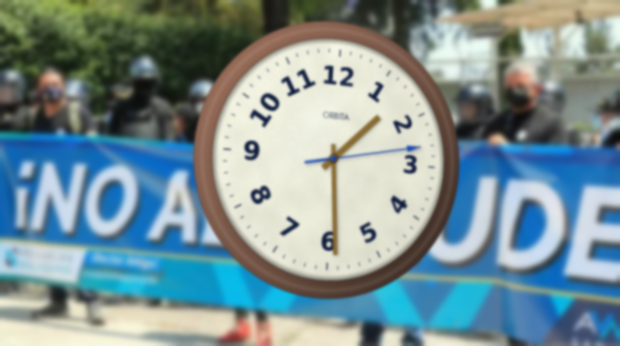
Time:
1.29.13
